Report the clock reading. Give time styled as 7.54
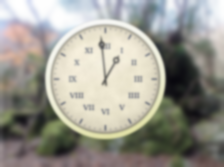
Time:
12.59
